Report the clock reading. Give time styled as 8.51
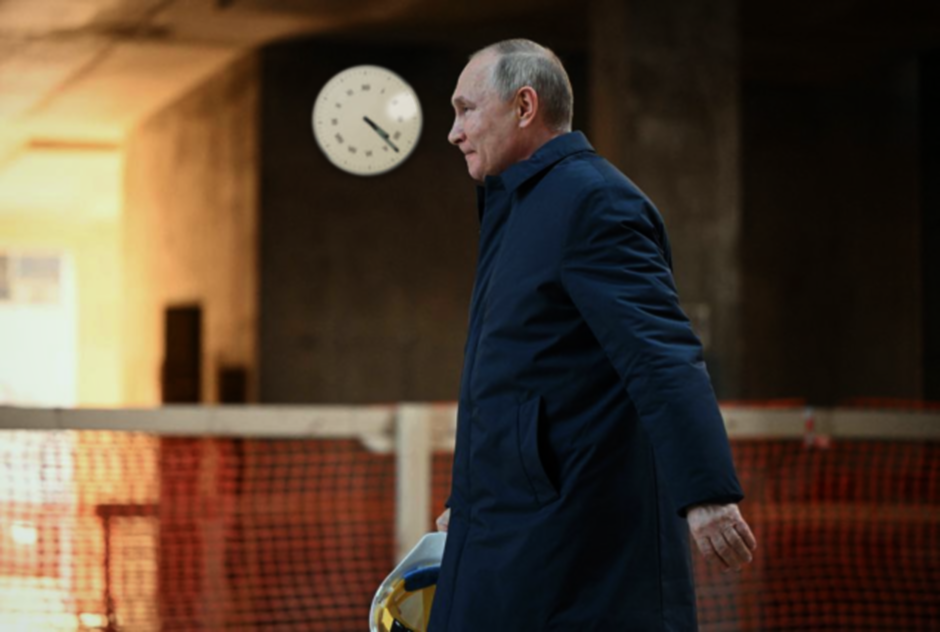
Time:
4.23
